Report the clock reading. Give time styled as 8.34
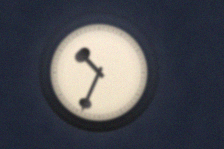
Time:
10.34
